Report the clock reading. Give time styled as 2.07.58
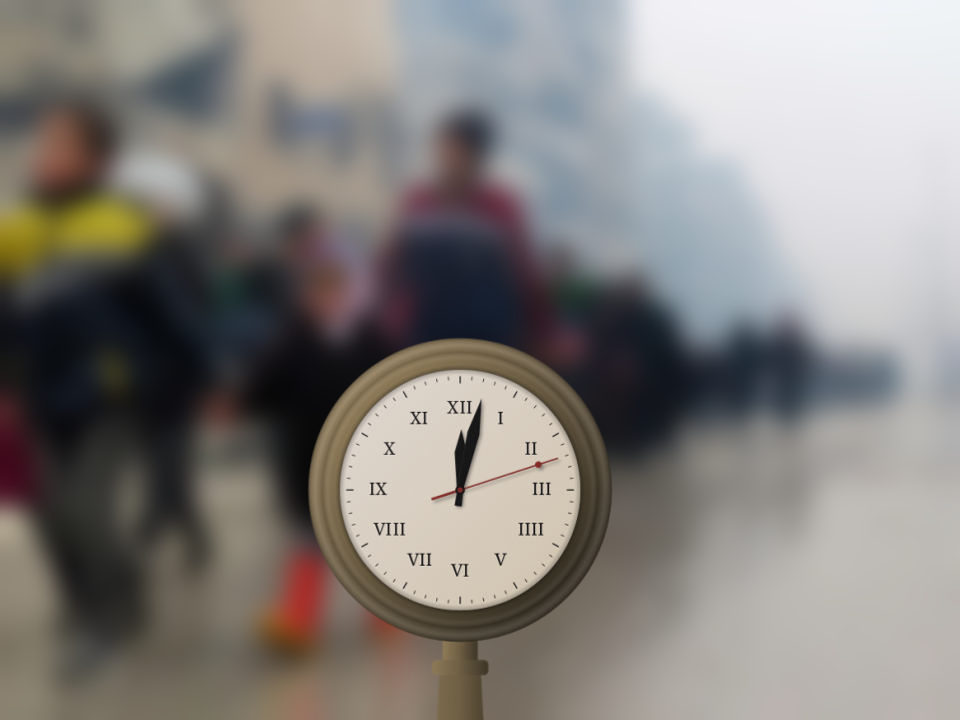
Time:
12.02.12
